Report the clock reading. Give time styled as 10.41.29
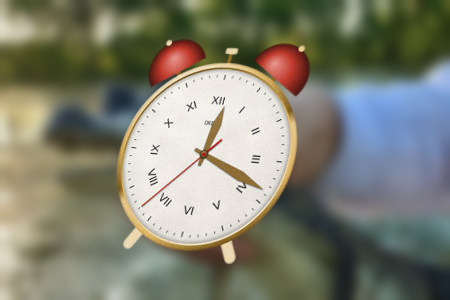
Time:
12.18.37
